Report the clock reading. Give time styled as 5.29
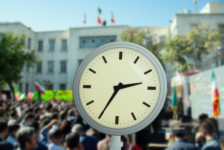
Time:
2.35
